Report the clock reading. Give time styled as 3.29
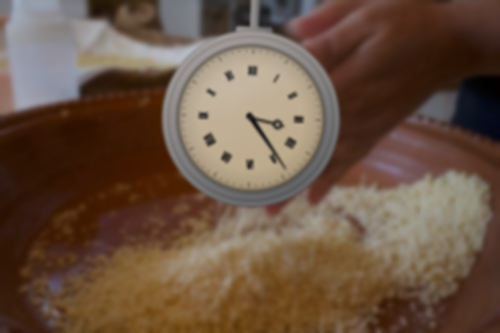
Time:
3.24
